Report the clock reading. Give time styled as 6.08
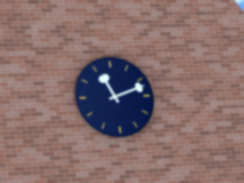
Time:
11.12
